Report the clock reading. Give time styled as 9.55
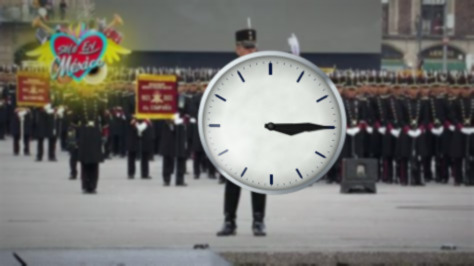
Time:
3.15
